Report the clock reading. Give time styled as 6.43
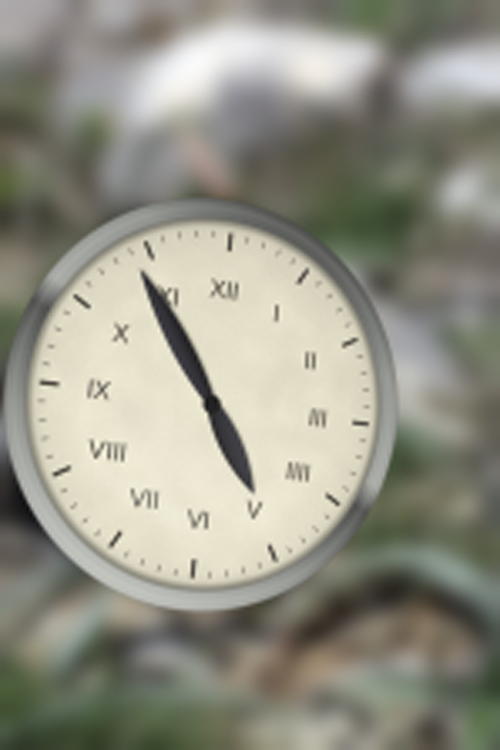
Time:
4.54
